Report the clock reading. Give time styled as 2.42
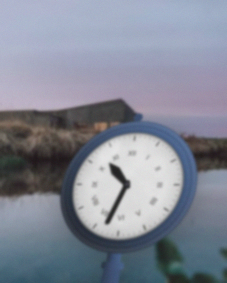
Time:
10.33
